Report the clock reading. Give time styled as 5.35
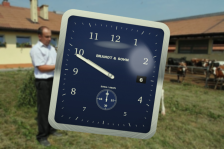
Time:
9.49
